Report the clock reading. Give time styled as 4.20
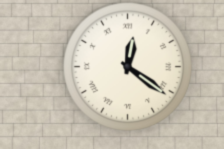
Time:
12.21
